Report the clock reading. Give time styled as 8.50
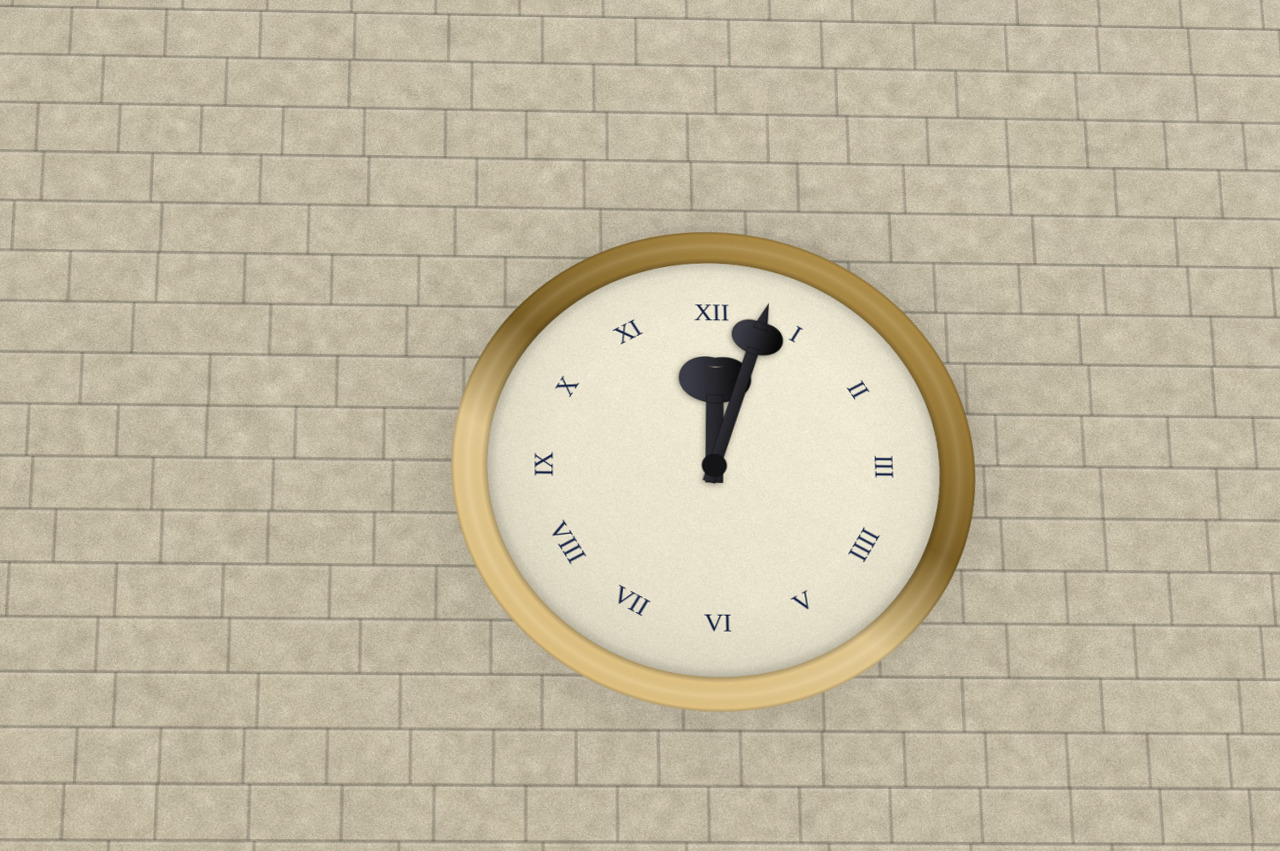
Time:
12.03
